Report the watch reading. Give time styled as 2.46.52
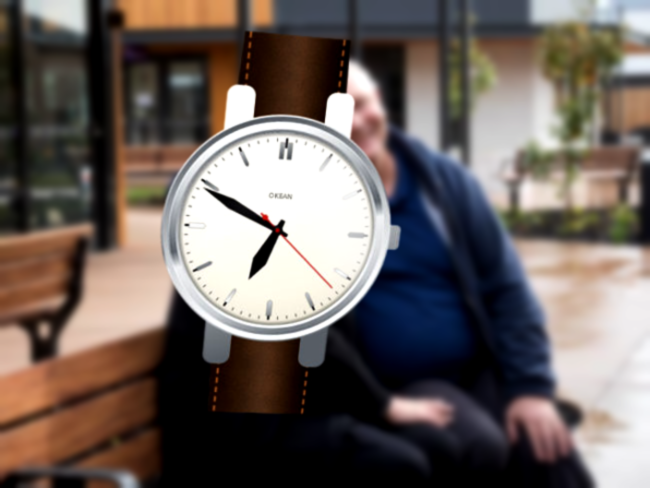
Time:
6.49.22
